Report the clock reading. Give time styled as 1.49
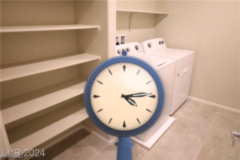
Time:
4.14
